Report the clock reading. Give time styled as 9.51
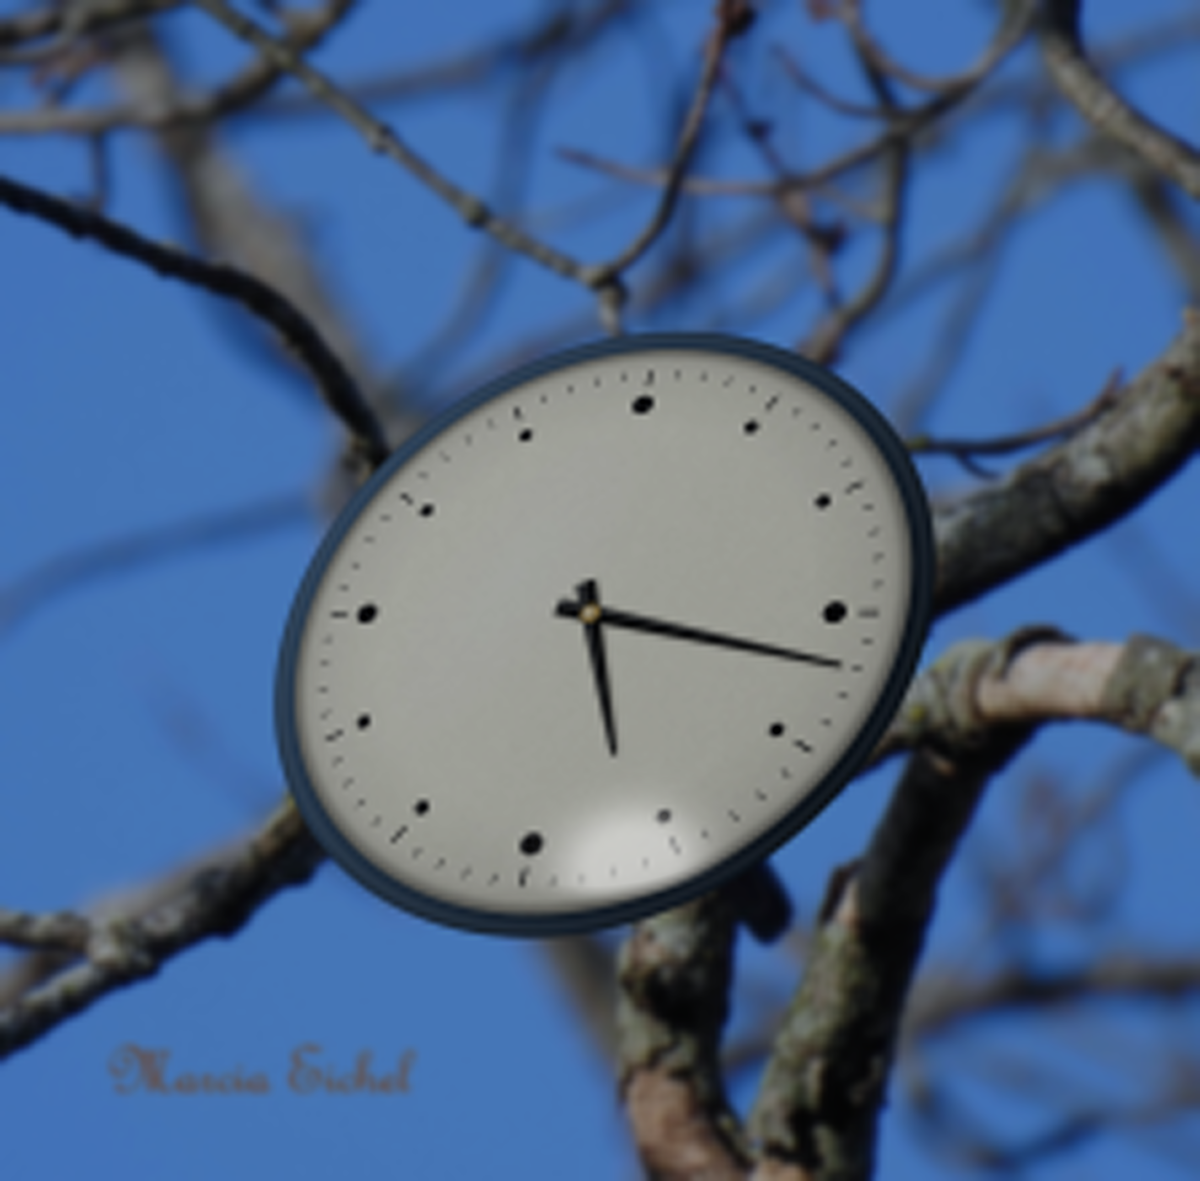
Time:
5.17
